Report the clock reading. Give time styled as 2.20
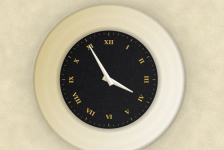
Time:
3.55
